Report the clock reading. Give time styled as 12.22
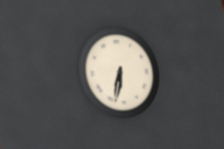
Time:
6.33
